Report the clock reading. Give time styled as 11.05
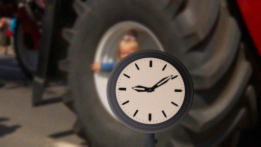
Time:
9.09
